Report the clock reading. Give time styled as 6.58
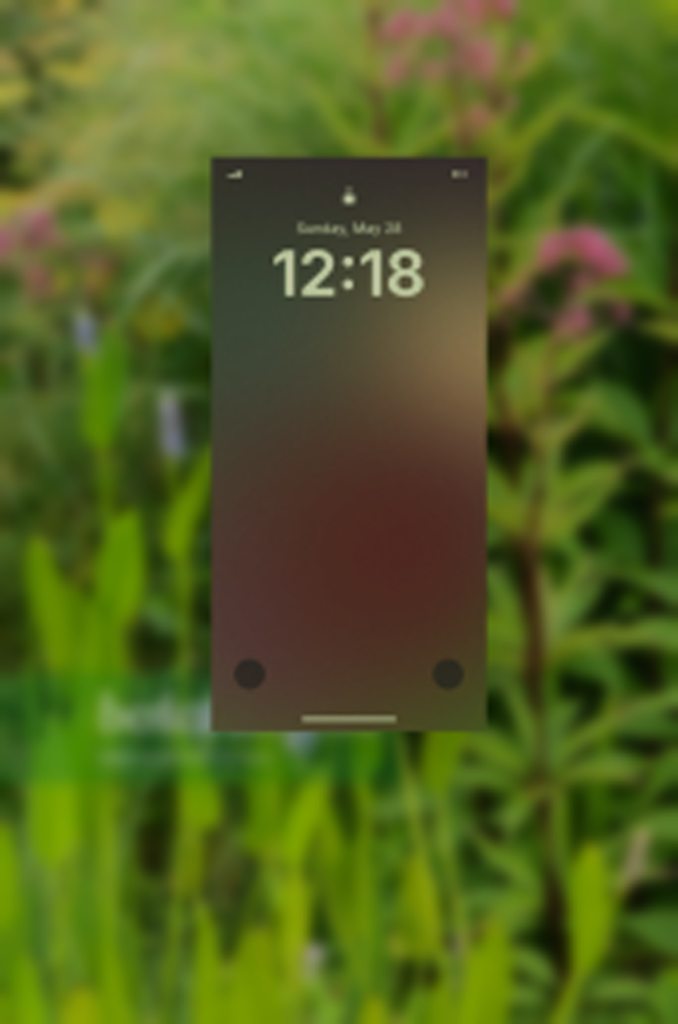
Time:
12.18
